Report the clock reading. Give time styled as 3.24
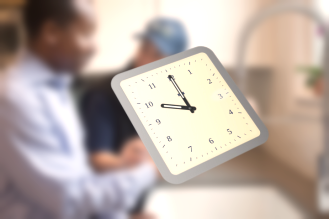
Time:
10.00
